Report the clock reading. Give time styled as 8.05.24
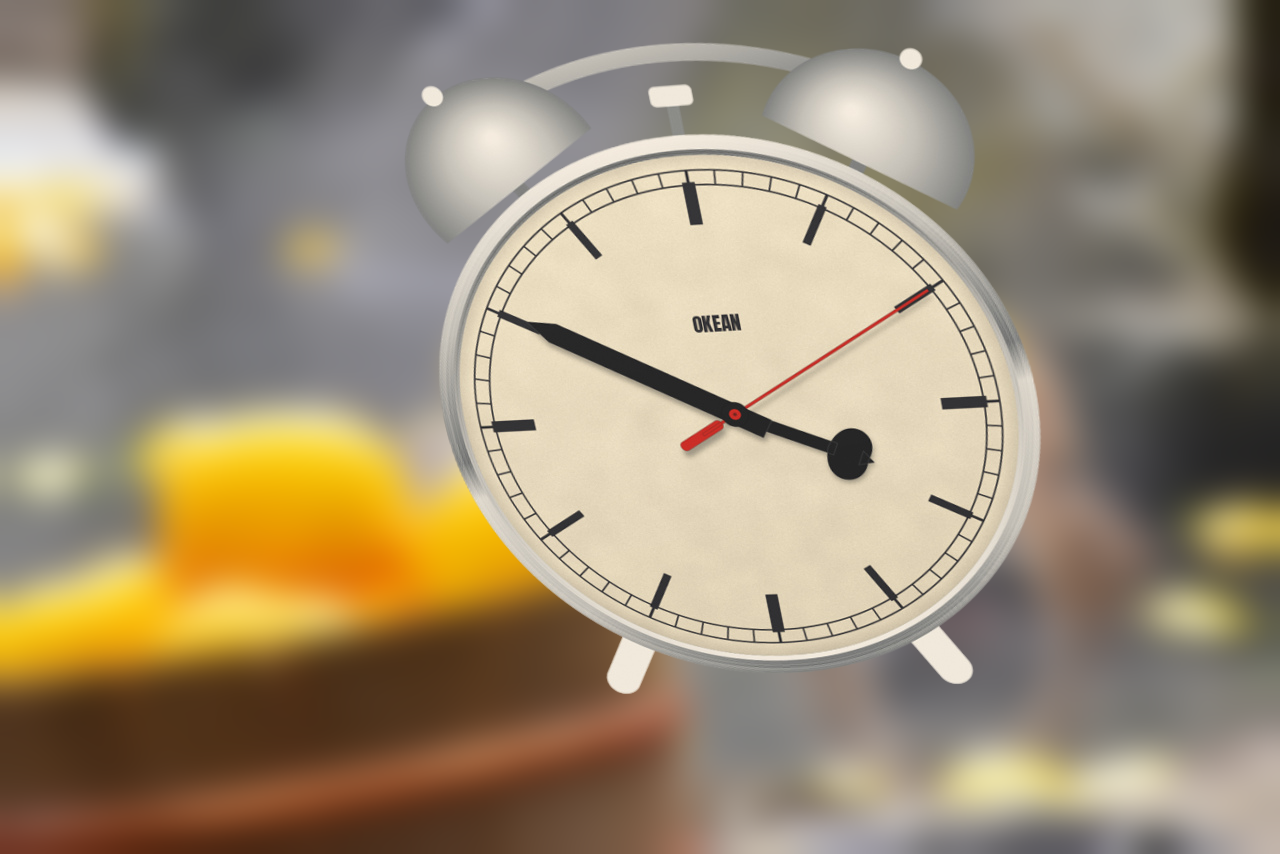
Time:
3.50.10
